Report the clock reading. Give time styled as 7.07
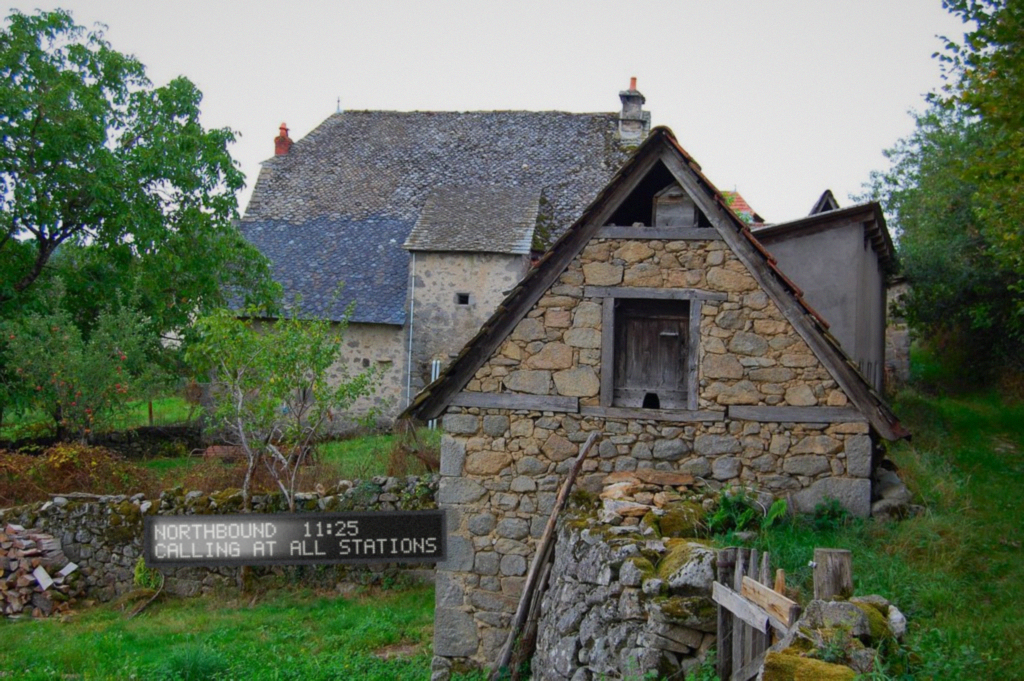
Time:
11.25
